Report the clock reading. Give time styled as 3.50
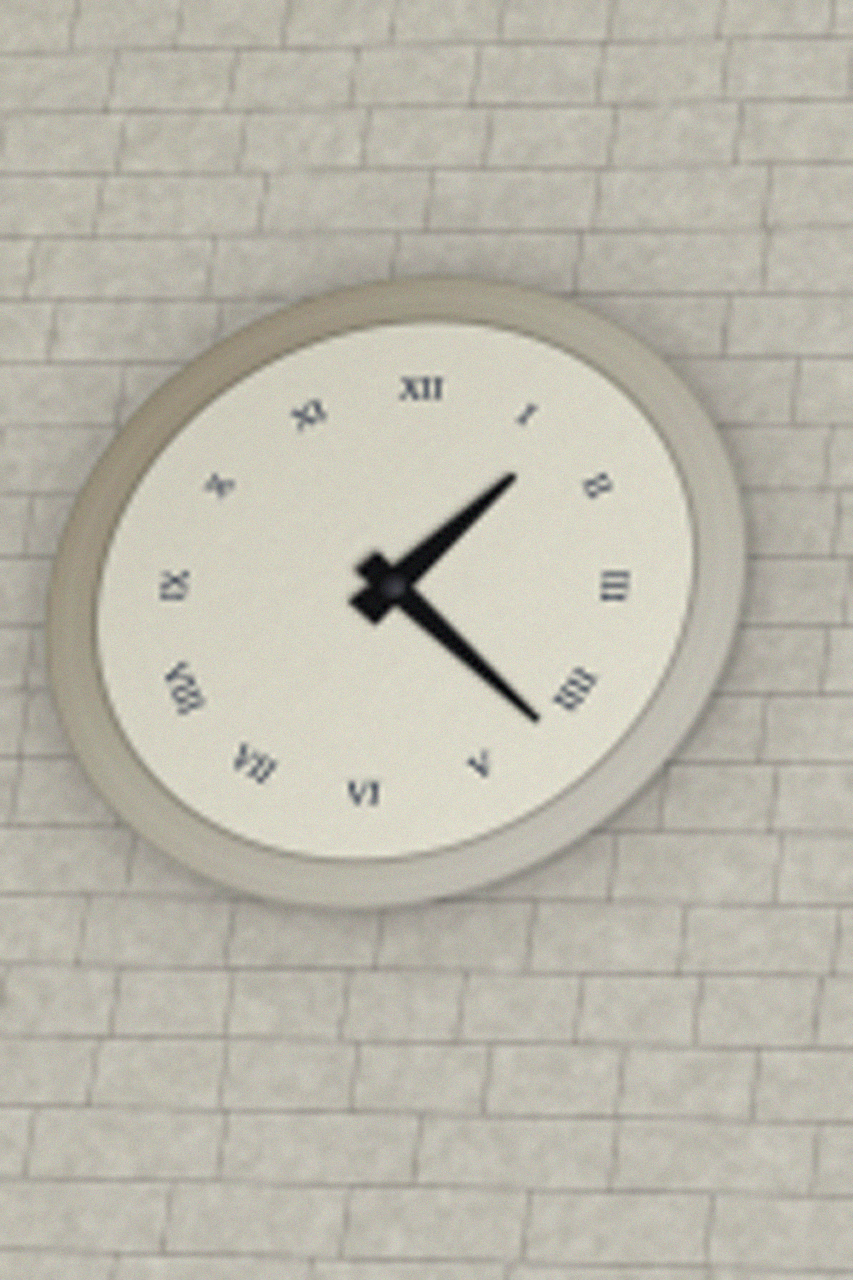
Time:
1.22
